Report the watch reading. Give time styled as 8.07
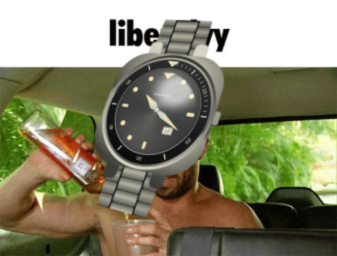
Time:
10.20
